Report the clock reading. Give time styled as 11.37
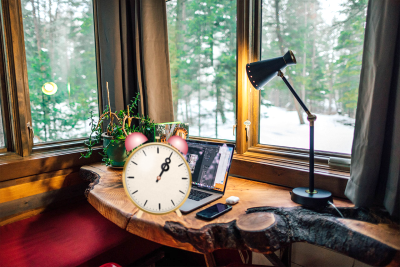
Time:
1.05
